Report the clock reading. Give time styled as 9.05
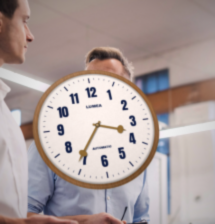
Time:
3.36
